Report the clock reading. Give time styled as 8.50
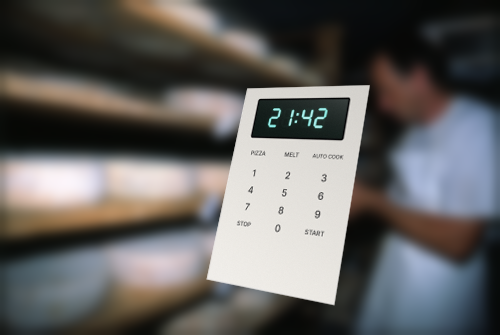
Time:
21.42
